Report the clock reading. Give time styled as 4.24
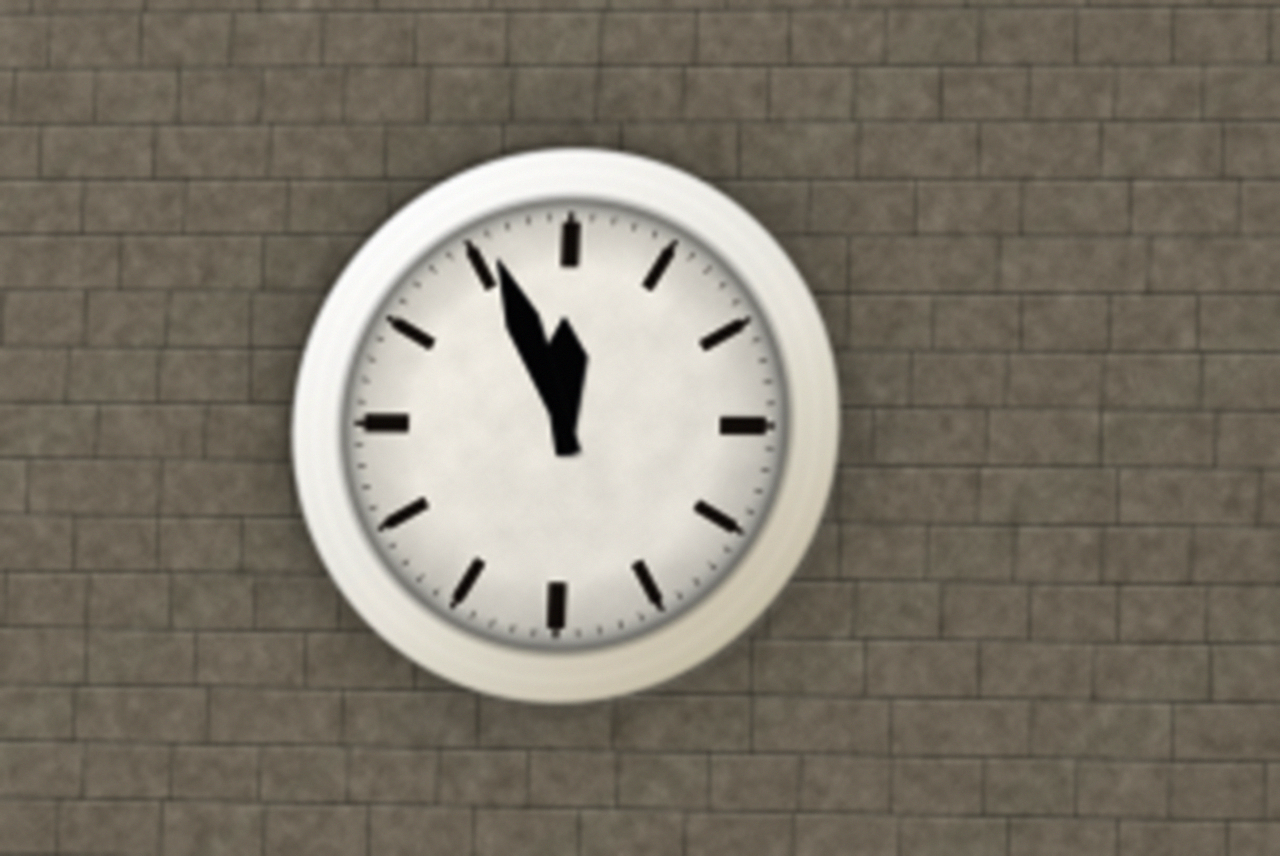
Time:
11.56
